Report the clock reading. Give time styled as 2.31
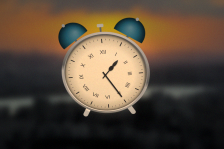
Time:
1.25
